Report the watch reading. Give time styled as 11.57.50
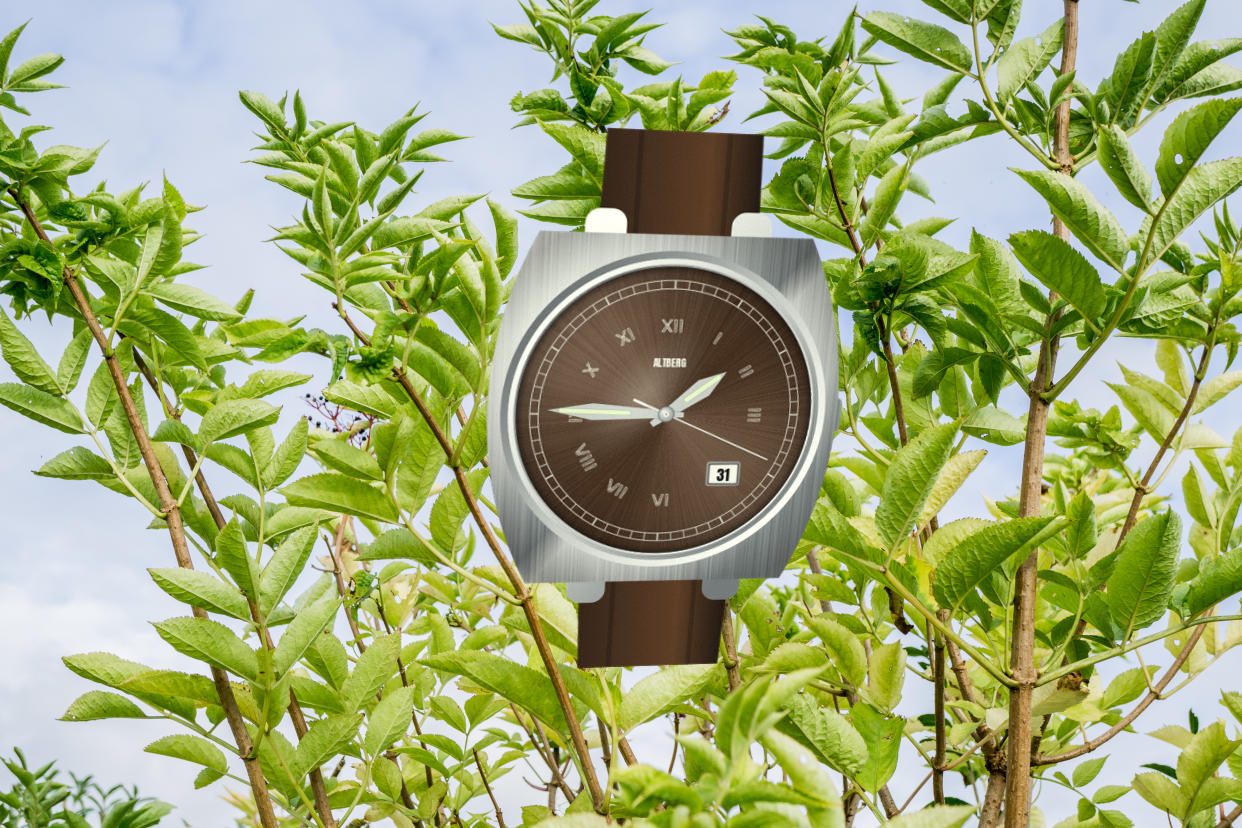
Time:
1.45.19
